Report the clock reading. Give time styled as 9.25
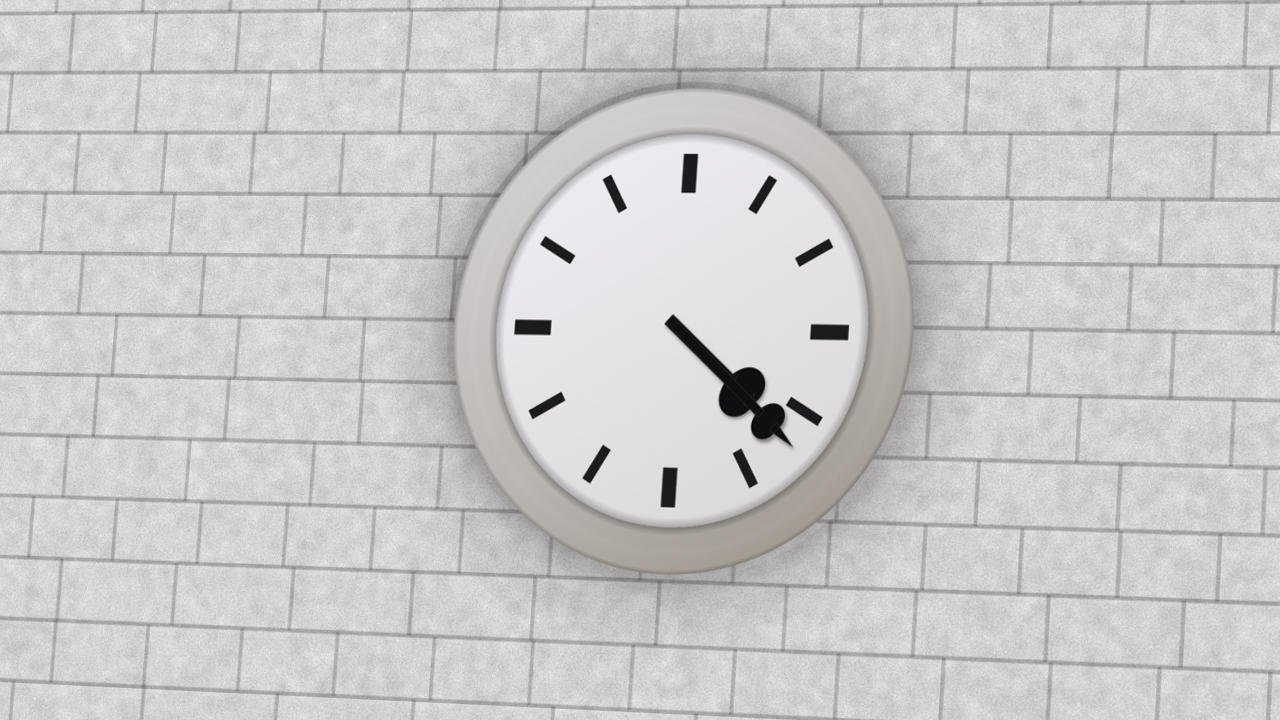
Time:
4.22
